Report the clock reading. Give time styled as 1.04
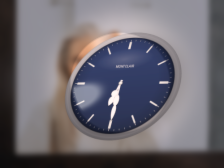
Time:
6.30
